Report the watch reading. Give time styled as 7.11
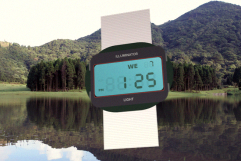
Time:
1.25
